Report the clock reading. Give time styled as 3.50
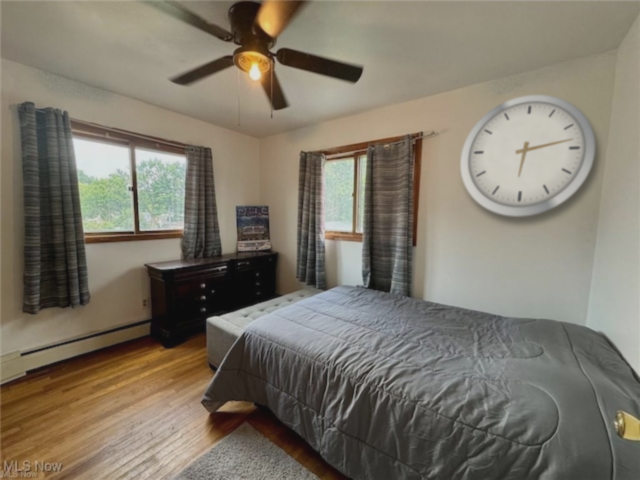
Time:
6.13
